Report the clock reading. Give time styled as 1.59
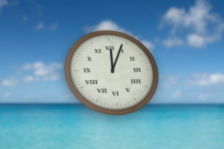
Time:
12.04
